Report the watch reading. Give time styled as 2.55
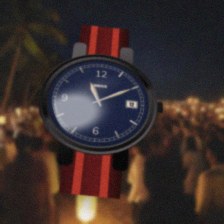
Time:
11.10
